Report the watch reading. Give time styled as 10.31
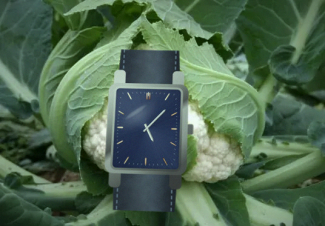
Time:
5.07
